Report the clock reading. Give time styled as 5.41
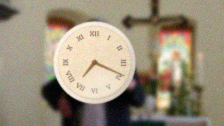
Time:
7.19
